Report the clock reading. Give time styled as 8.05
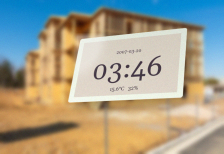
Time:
3.46
